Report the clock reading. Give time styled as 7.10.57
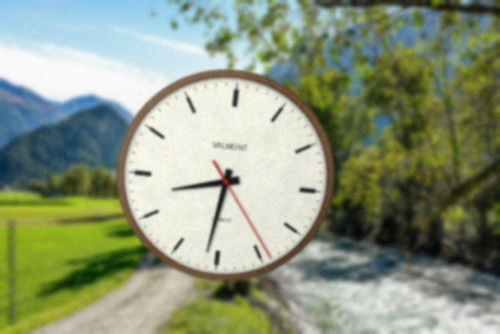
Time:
8.31.24
